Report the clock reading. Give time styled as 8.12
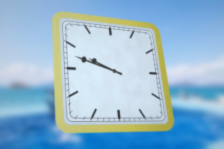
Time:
9.48
